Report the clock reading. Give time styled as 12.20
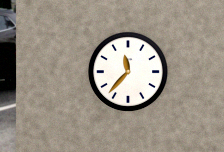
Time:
11.37
